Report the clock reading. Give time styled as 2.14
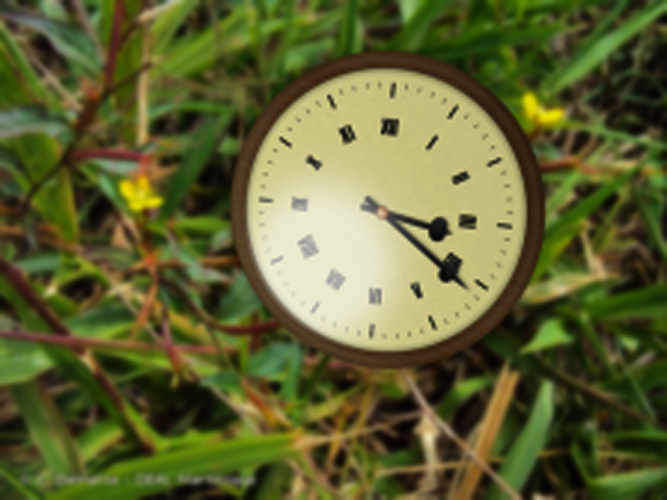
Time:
3.21
